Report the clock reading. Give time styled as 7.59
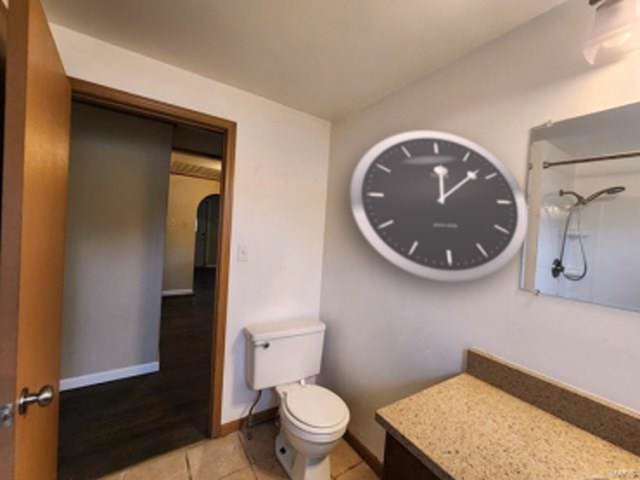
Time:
12.08
